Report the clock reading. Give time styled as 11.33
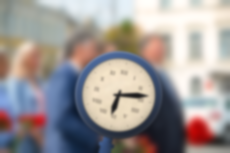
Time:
6.13
